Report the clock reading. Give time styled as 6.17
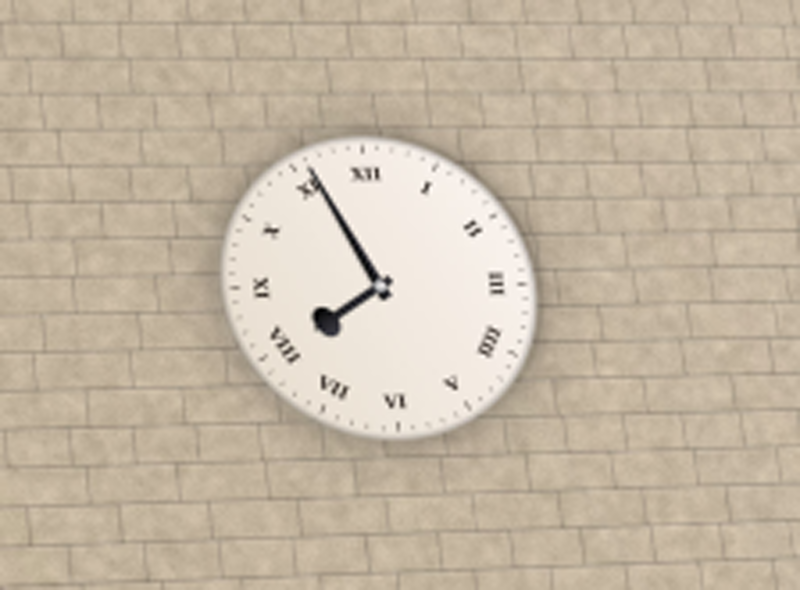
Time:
7.56
